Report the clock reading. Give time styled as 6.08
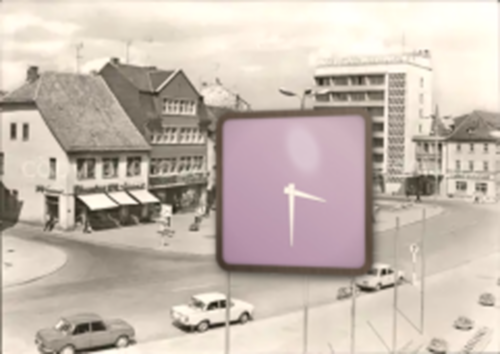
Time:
3.30
